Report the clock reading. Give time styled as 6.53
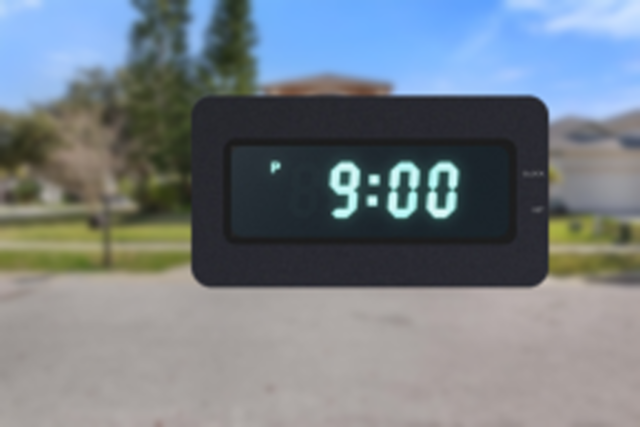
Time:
9.00
